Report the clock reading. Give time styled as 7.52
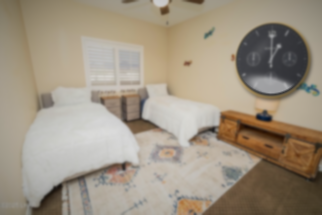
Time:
1.00
